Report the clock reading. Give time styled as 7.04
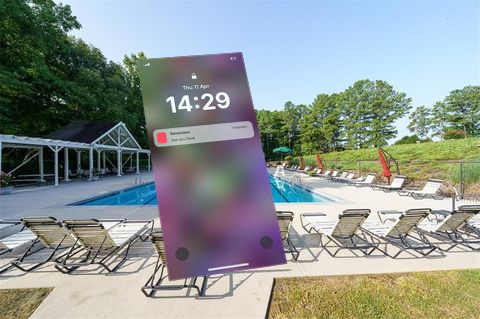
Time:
14.29
